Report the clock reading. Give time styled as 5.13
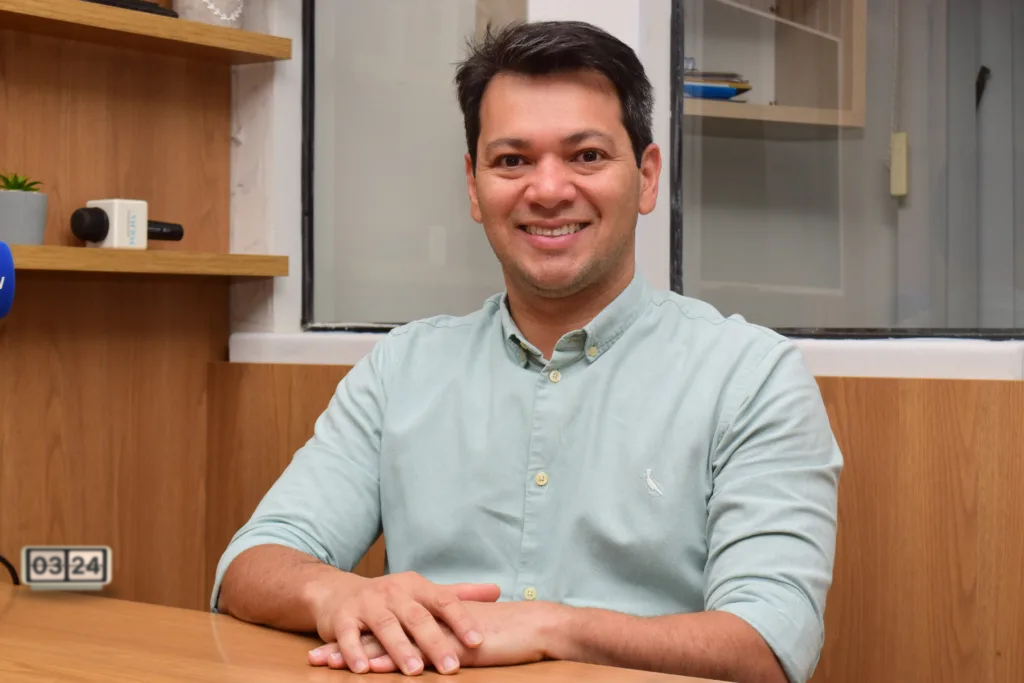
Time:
3.24
